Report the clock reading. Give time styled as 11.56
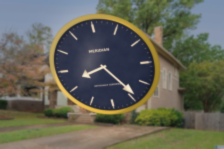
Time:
8.24
